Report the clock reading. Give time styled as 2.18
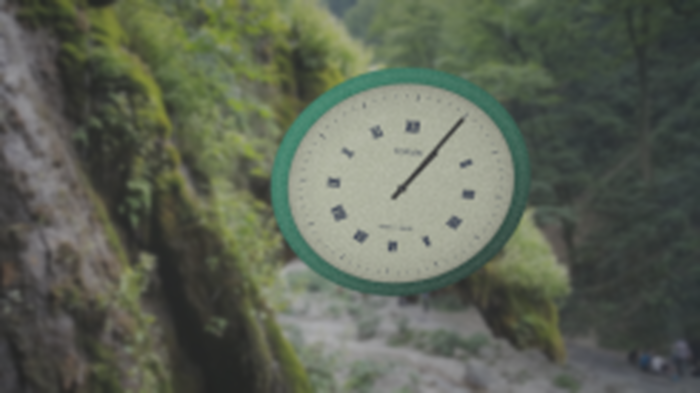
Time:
1.05
